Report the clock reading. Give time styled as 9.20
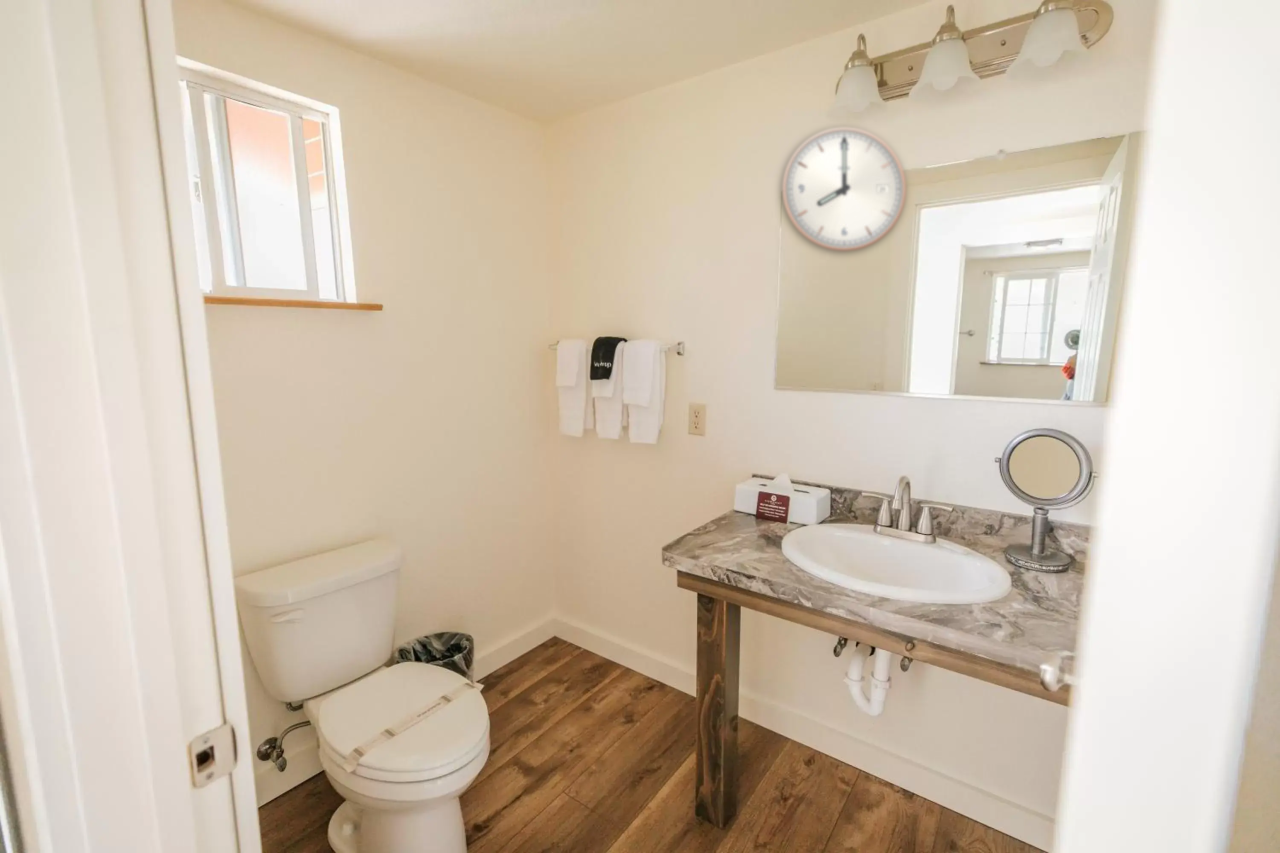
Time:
8.00
